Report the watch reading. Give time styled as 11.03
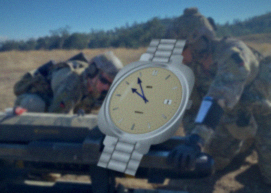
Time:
9.54
